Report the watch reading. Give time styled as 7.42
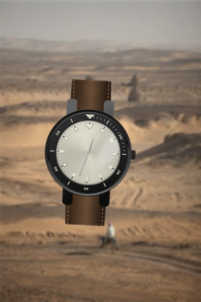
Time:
12.33
